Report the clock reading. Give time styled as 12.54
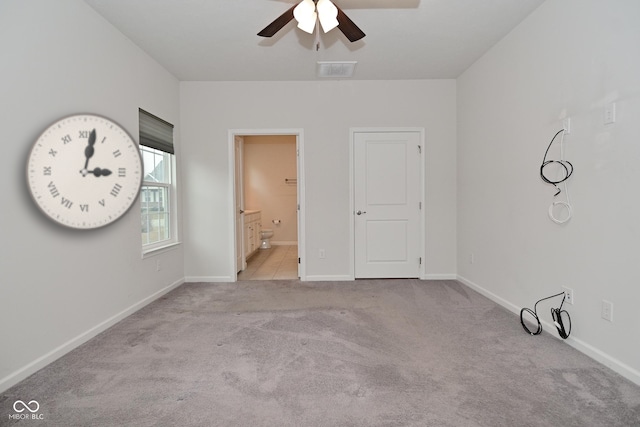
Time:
3.02
